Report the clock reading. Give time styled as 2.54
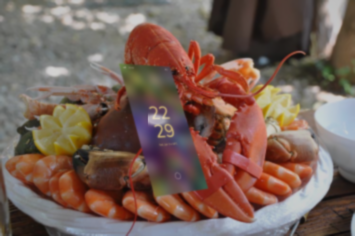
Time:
22.29
